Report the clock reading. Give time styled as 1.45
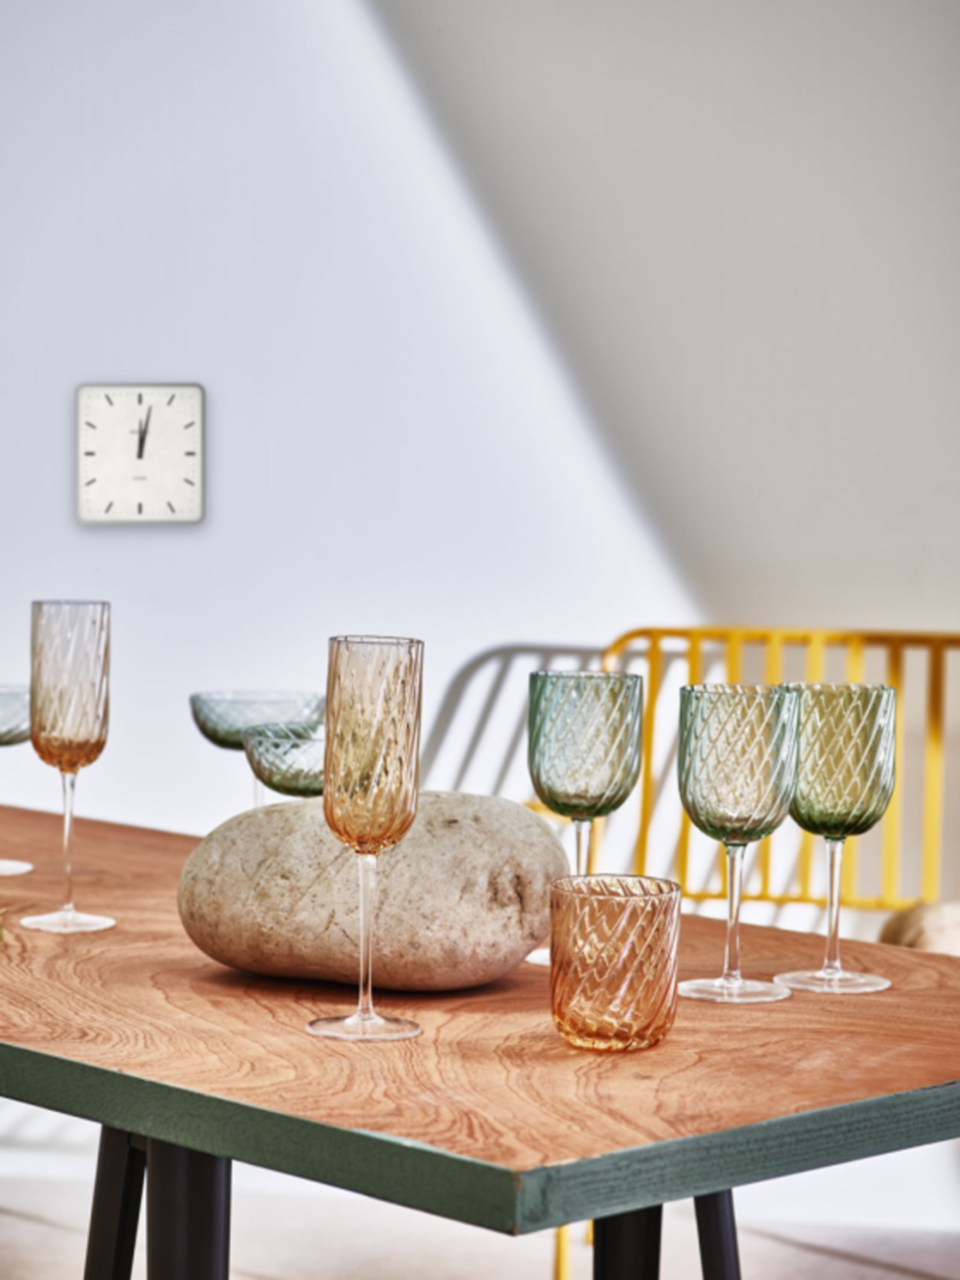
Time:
12.02
